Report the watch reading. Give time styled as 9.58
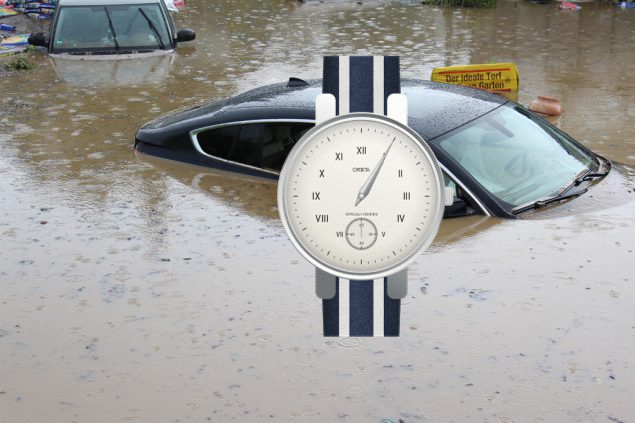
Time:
1.05
